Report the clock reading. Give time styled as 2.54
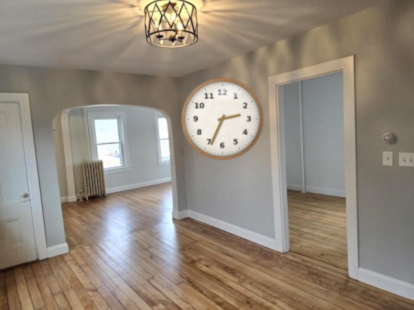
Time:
2.34
